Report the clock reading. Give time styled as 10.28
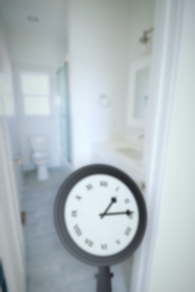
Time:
1.14
